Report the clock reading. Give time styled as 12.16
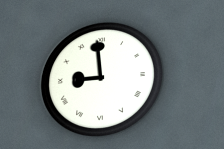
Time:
8.59
